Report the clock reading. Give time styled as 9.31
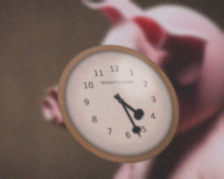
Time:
4.27
